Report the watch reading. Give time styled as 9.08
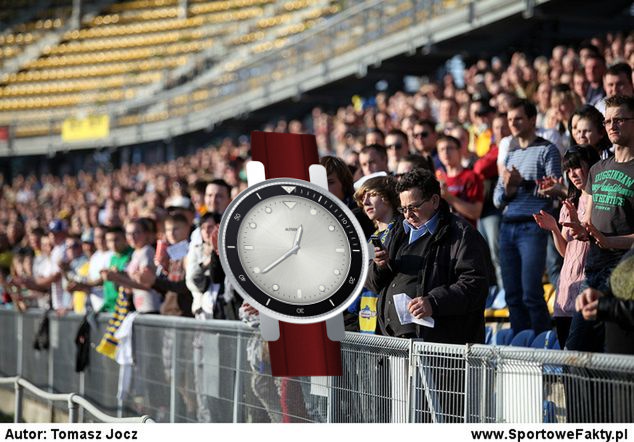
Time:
12.39
